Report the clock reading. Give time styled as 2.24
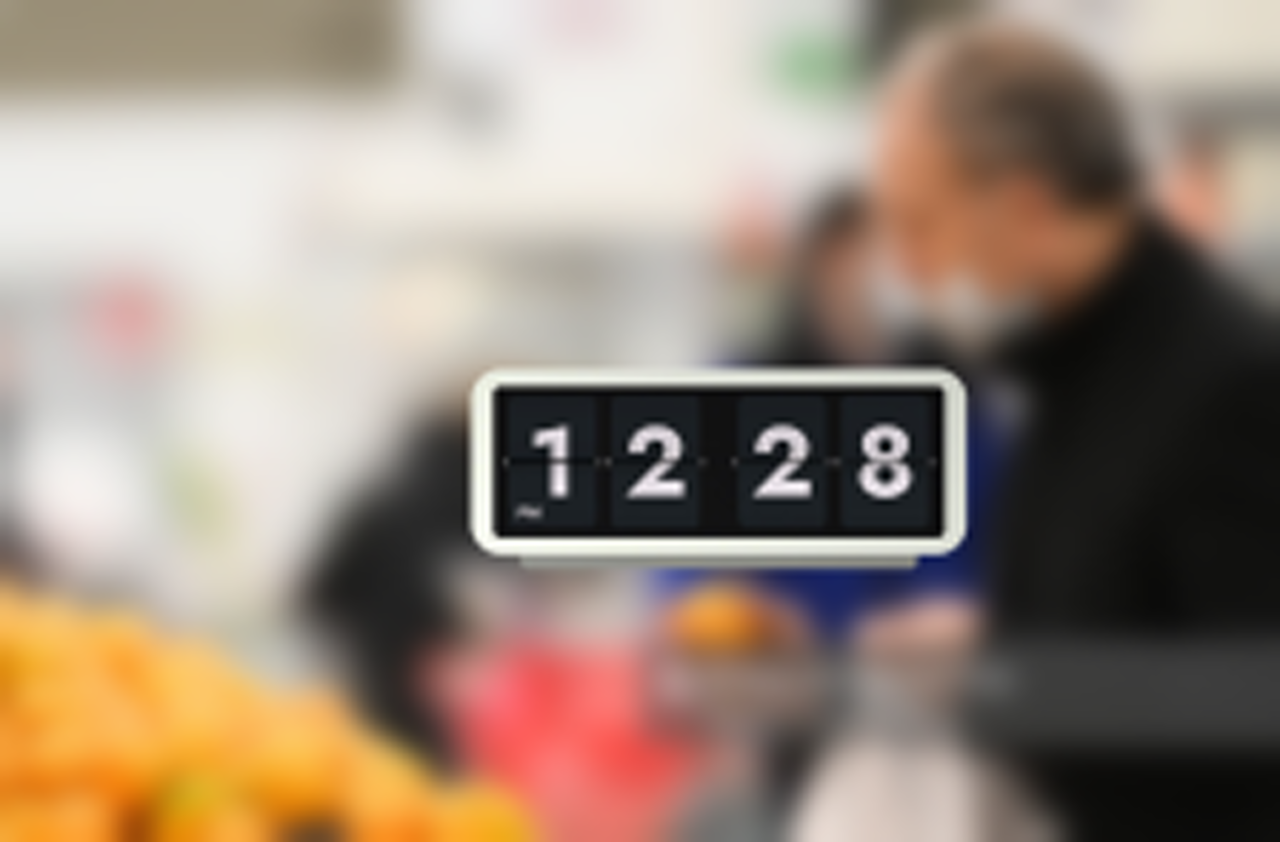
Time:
12.28
